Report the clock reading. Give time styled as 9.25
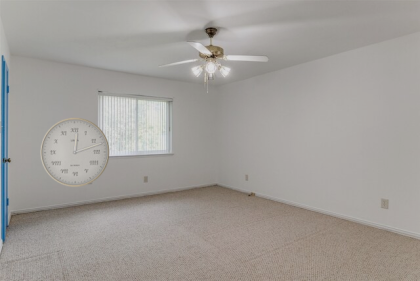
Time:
12.12
